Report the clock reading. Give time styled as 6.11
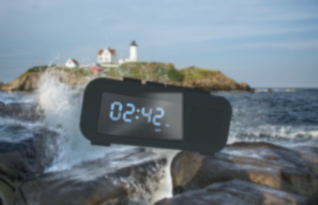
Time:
2.42
